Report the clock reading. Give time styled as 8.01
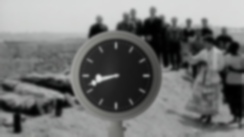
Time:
8.42
